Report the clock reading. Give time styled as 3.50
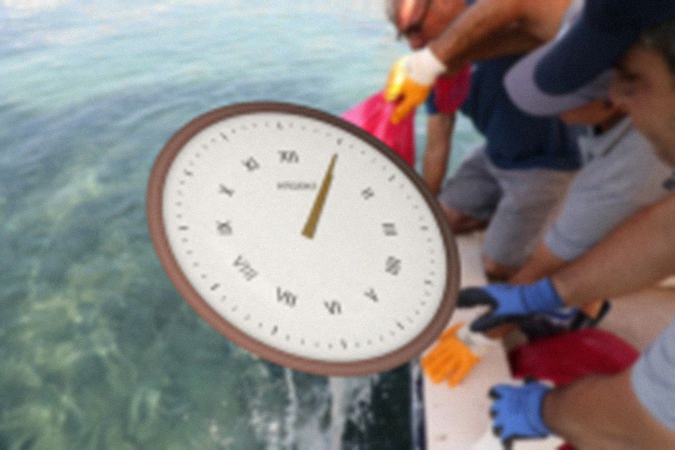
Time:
1.05
